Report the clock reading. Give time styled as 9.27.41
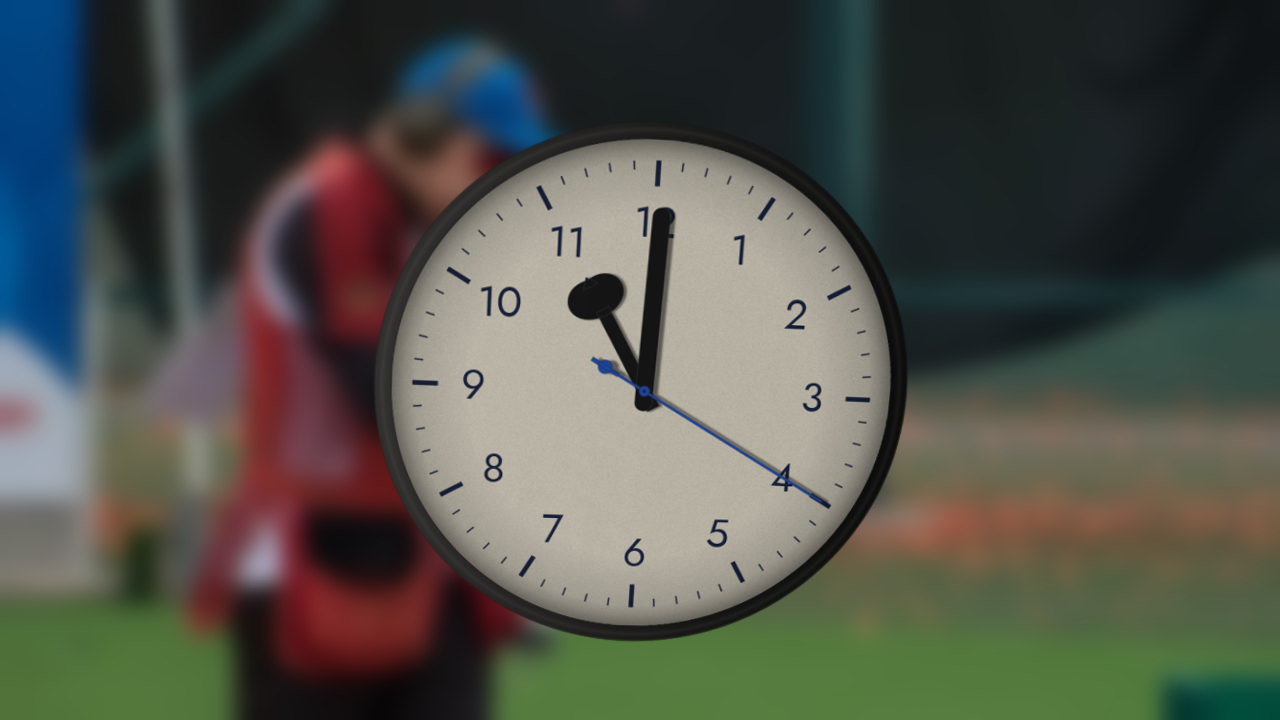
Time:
11.00.20
